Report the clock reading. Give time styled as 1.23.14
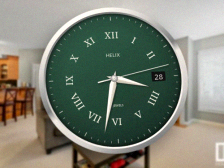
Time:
3.32.13
